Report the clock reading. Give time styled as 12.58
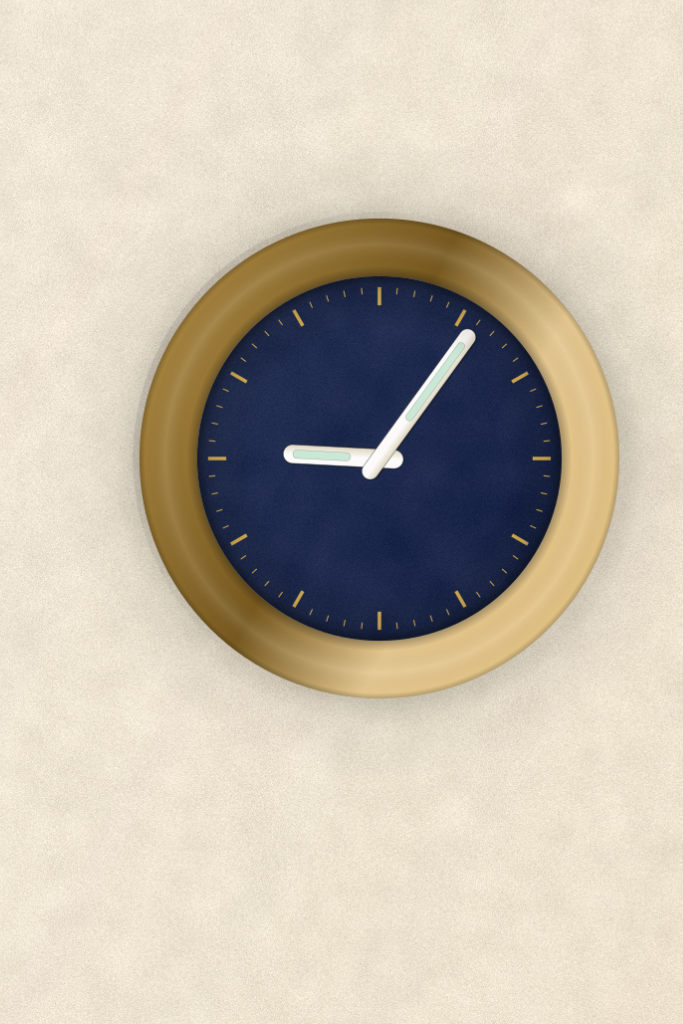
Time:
9.06
